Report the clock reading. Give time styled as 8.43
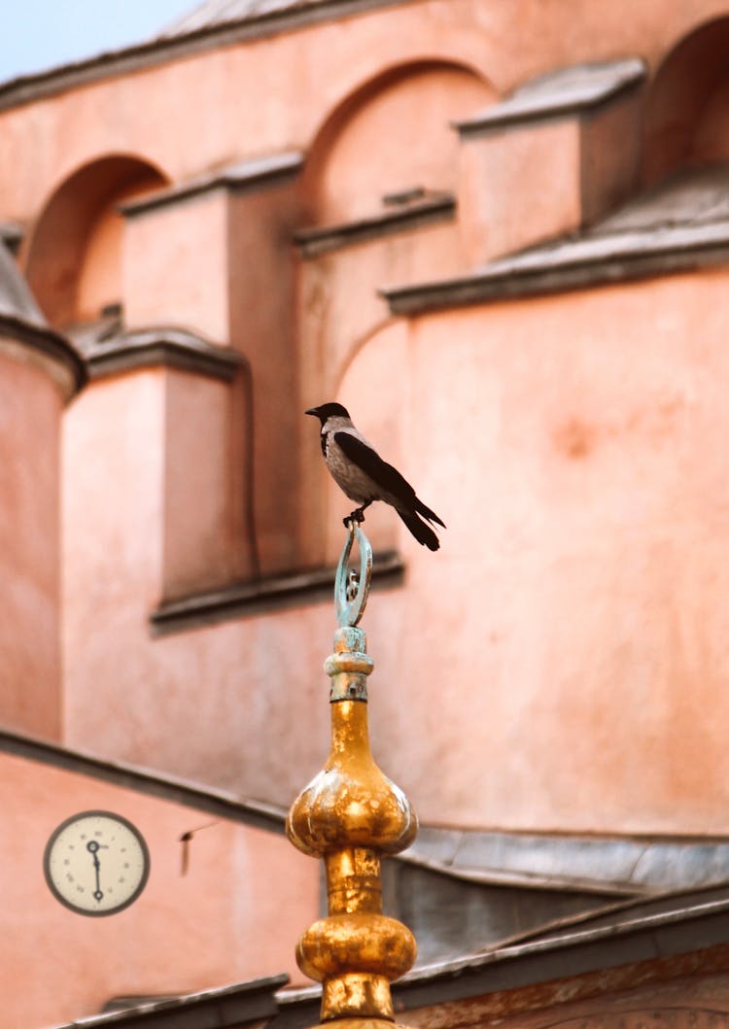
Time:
11.29
